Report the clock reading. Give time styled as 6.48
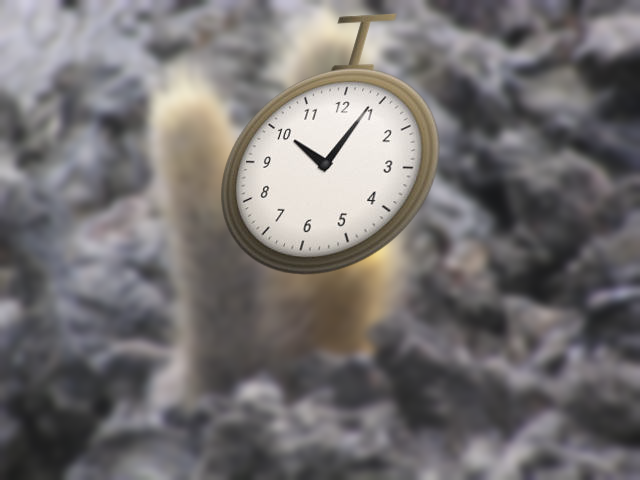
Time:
10.04
